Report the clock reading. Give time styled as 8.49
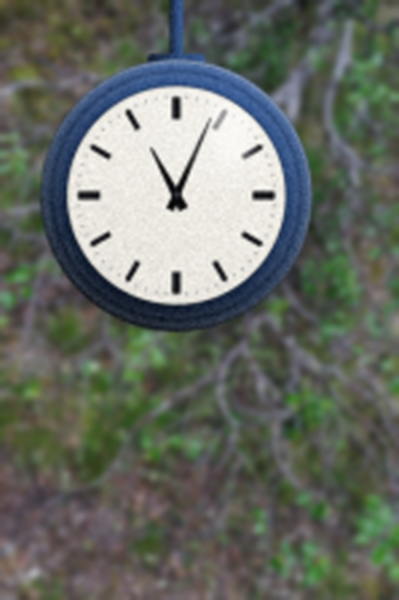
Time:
11.04
